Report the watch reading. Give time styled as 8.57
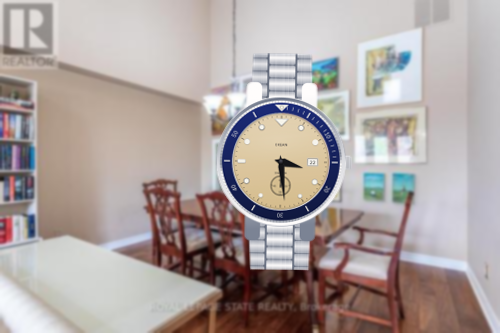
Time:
3.29
